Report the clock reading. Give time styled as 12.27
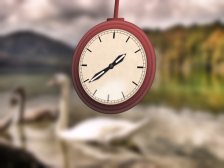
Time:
1.39
